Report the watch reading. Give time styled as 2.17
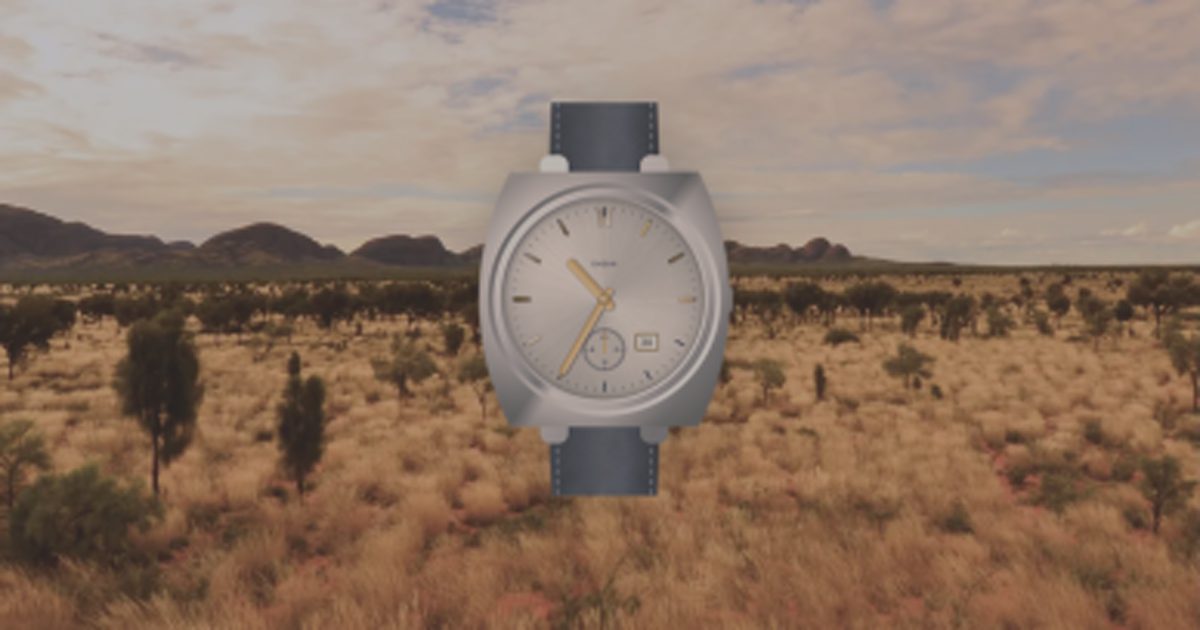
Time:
10.35
